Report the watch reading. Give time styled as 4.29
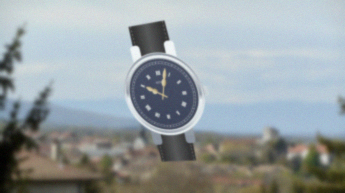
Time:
10.03
